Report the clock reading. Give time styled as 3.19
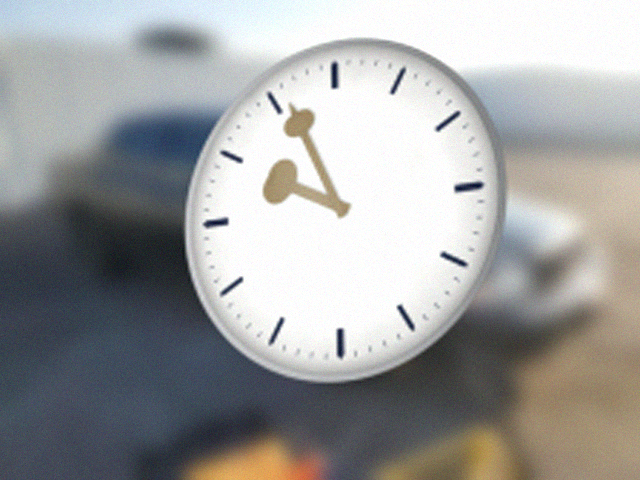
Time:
9.56
